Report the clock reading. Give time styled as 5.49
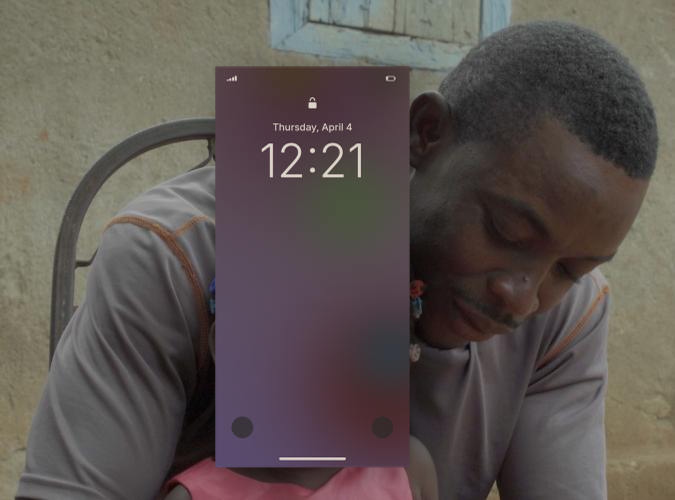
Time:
12.21
